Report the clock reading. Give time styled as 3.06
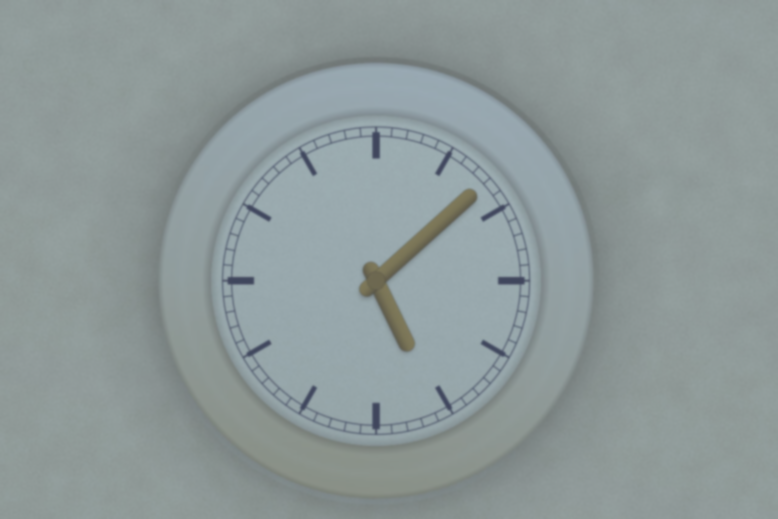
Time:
5.08
